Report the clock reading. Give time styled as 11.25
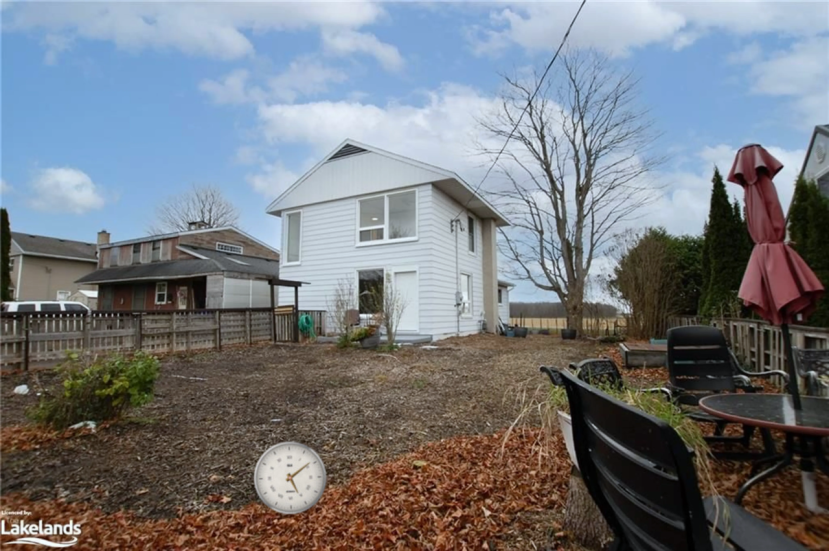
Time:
5.09
